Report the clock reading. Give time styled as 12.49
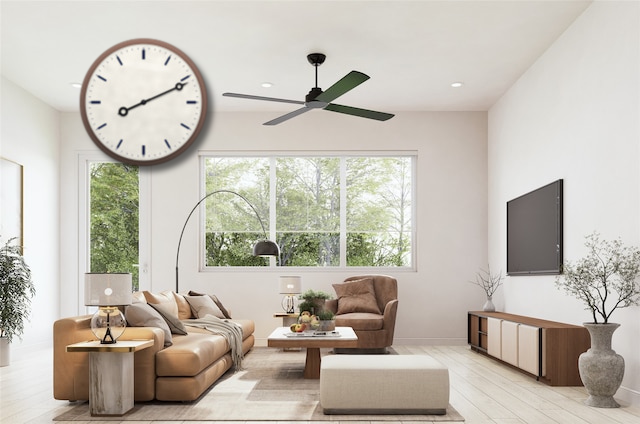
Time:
8.11
